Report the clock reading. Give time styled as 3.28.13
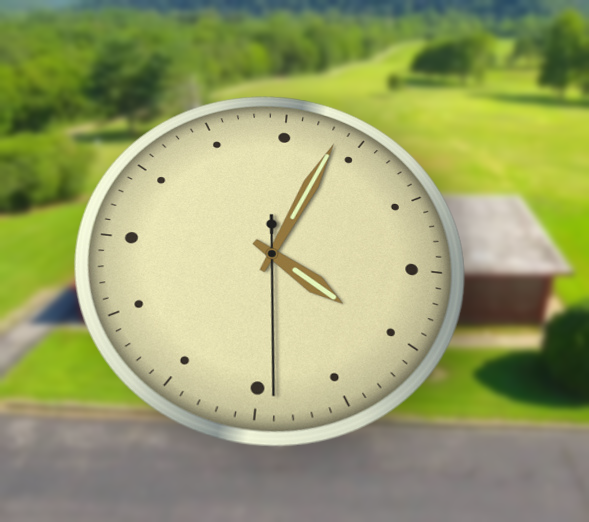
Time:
4.03.29
